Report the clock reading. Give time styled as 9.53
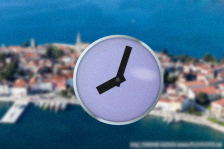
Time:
8.03
